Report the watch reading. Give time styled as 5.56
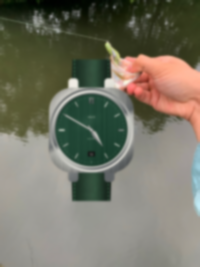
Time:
4.50
